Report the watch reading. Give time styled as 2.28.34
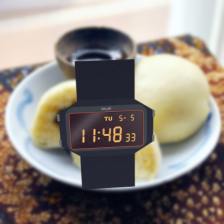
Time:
11.48.33
